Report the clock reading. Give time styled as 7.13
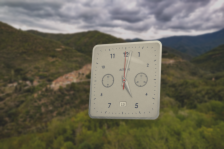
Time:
5.02
